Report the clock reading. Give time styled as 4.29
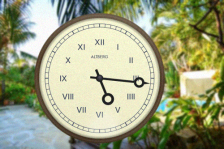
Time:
5.16
